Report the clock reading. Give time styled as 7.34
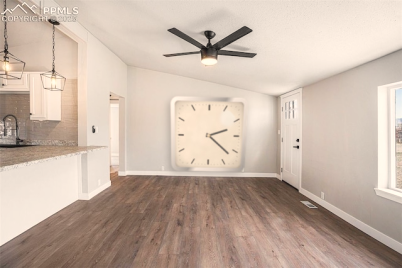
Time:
2.22
